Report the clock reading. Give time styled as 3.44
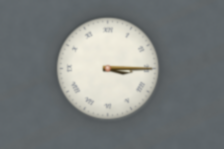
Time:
3.15
